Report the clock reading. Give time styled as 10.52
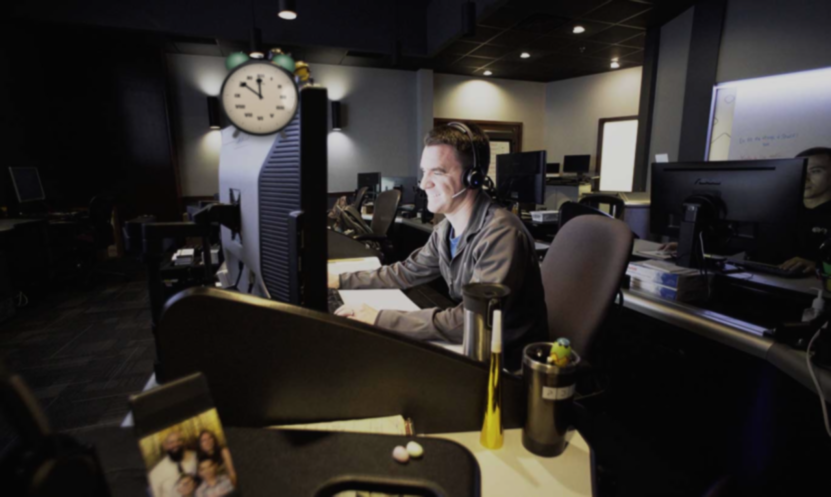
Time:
11.51
